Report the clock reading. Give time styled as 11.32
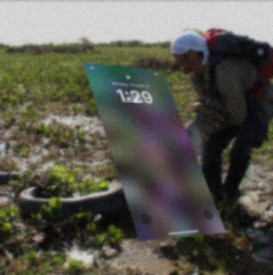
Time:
1.29
